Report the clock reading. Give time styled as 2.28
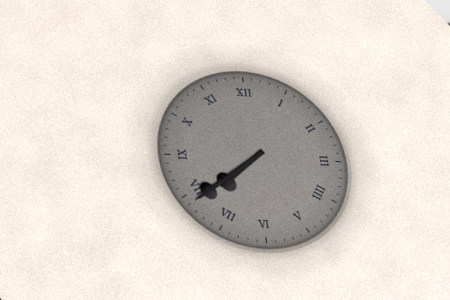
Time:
7.39
